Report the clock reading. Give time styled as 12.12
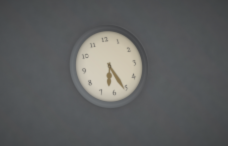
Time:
6.26
